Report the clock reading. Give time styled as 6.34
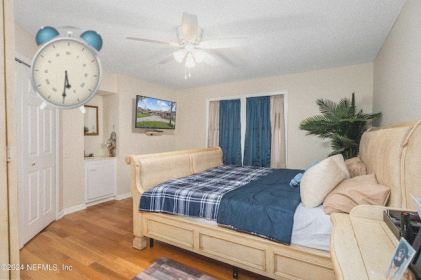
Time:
5.30
